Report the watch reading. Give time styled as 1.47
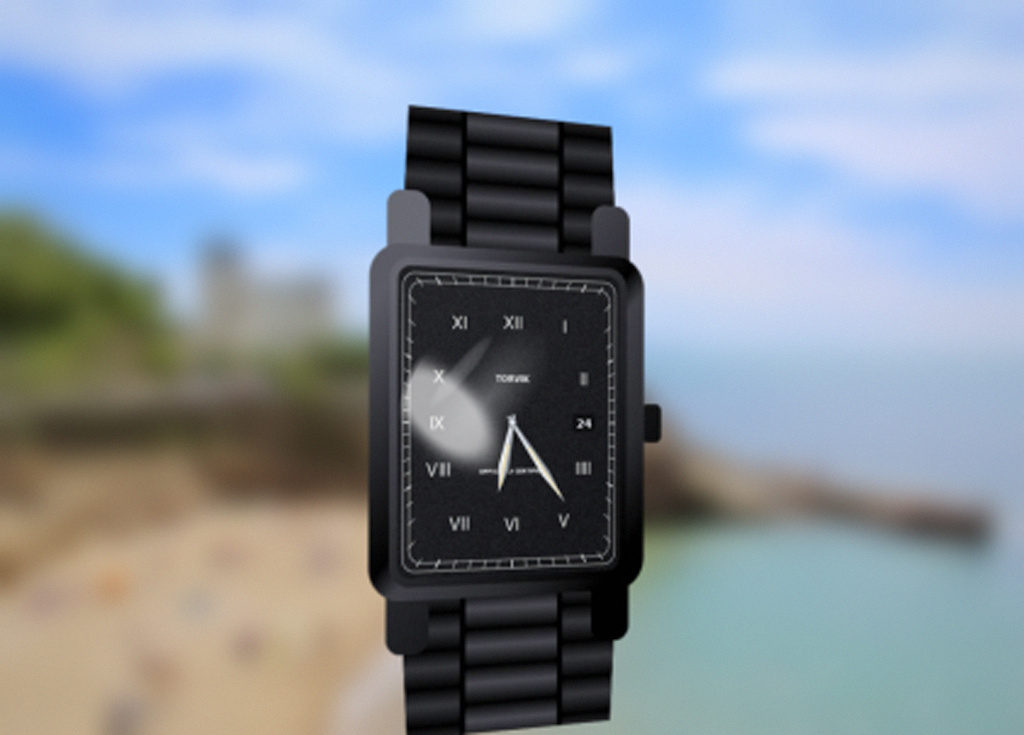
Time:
6.24
